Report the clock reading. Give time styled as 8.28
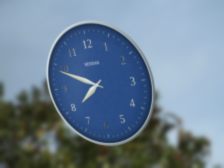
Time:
7.49
